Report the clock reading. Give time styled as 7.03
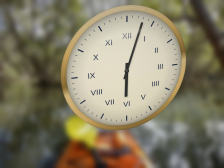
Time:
6.03
